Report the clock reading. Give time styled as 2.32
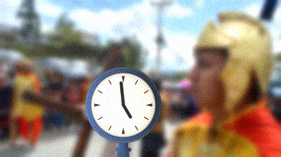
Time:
4.59
